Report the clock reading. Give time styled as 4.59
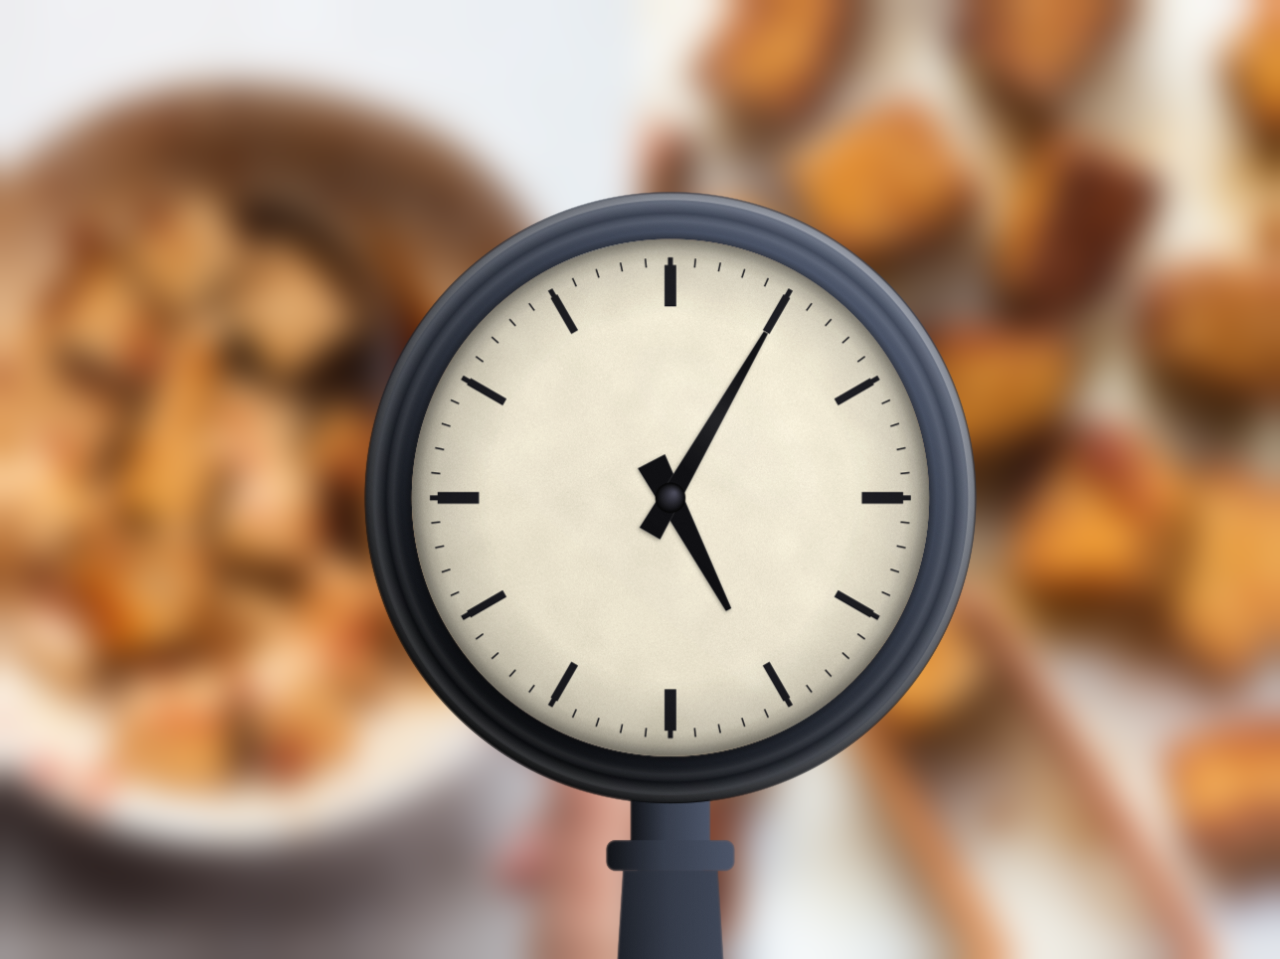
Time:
5.05
